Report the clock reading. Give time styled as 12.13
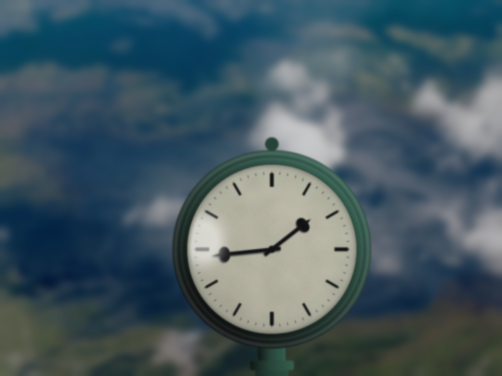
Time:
1.44
